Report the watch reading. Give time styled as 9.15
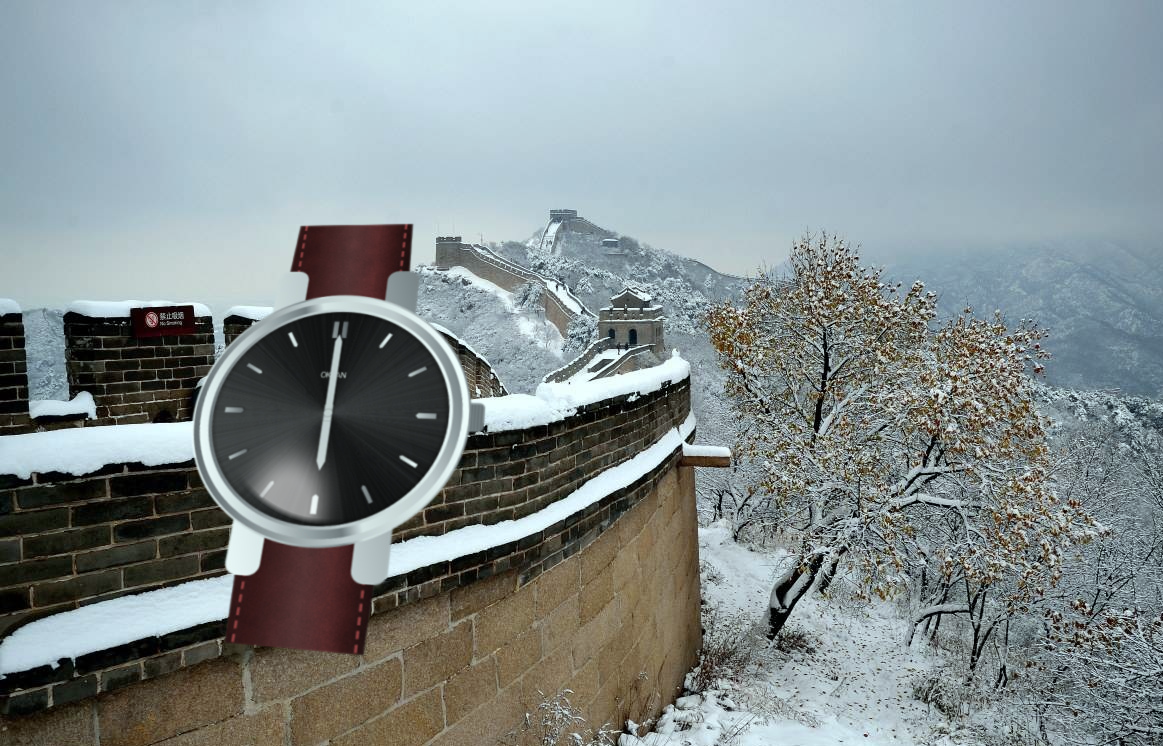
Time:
6.00
